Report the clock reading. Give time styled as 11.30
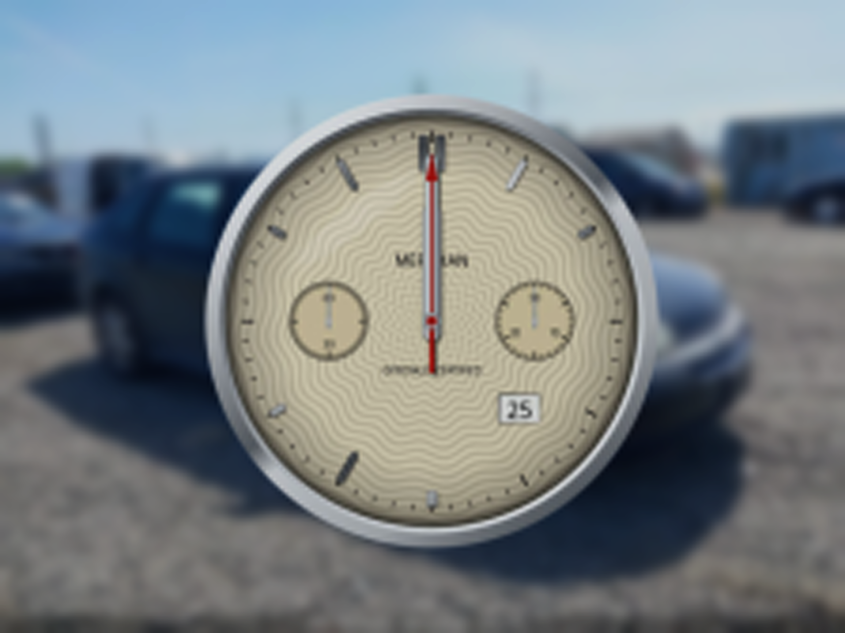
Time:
12.00
